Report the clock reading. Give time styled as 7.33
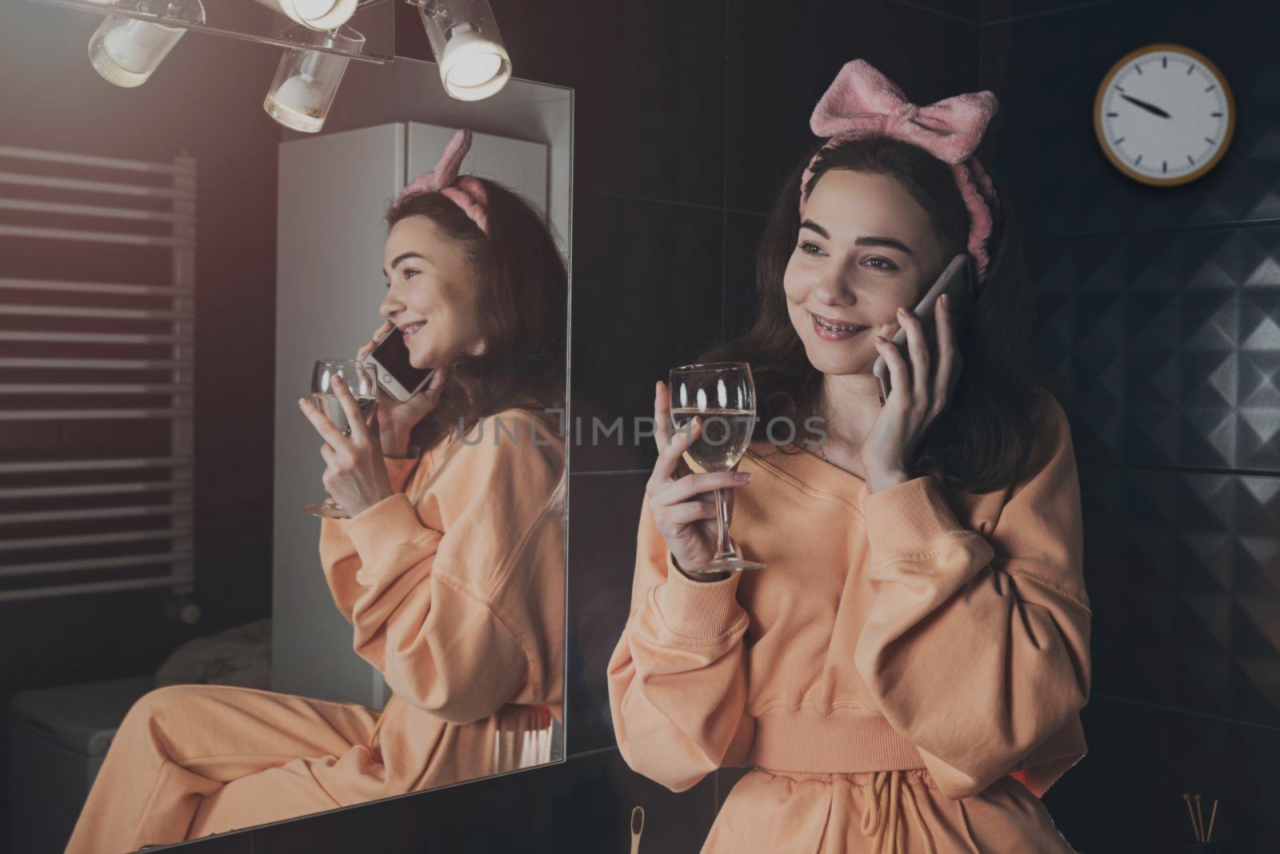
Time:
9.49
